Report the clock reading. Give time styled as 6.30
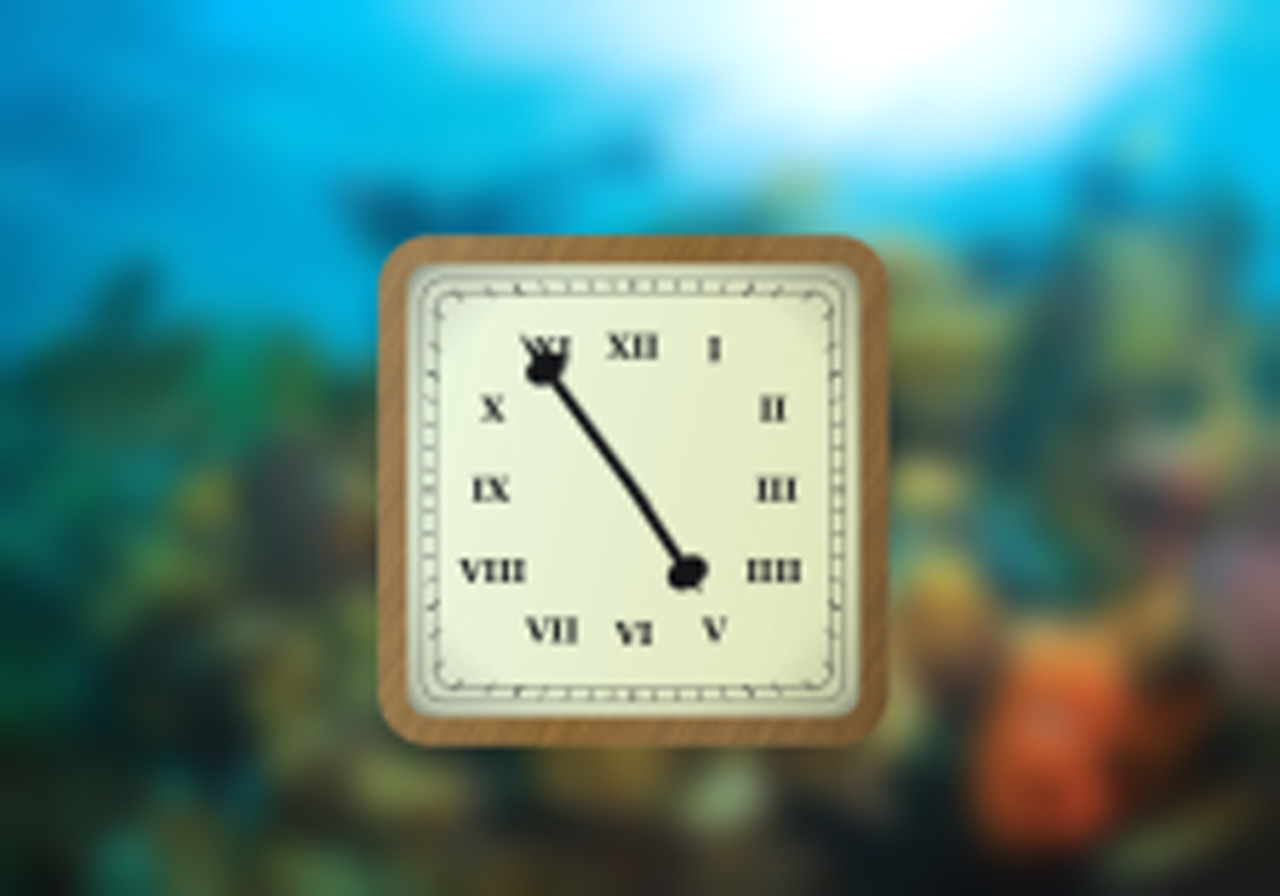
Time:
4.54
